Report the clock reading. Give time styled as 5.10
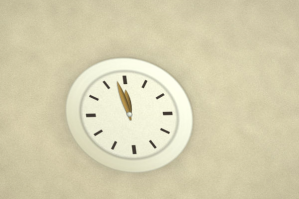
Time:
11.58
